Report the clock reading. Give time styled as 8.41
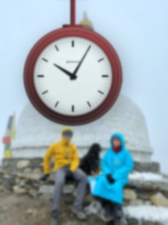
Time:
10.05
